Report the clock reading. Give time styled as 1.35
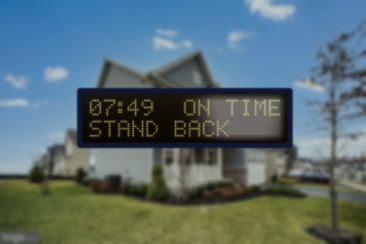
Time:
7.49
